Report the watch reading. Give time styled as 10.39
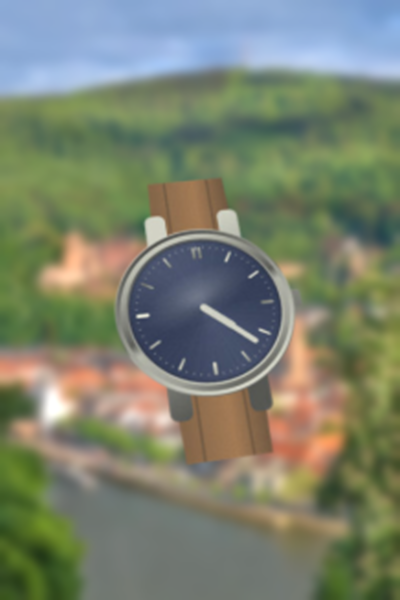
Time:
4.22
